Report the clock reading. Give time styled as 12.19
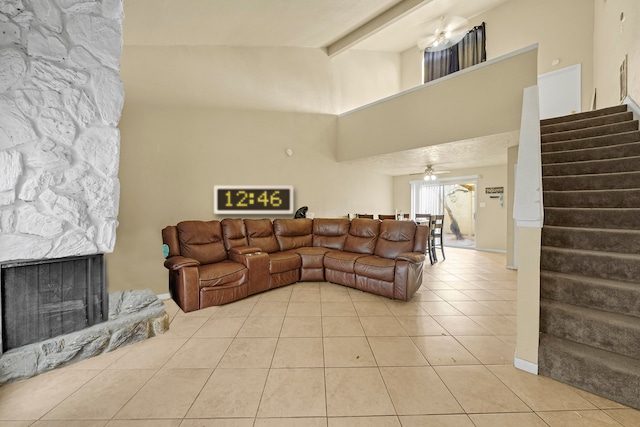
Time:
12.46
